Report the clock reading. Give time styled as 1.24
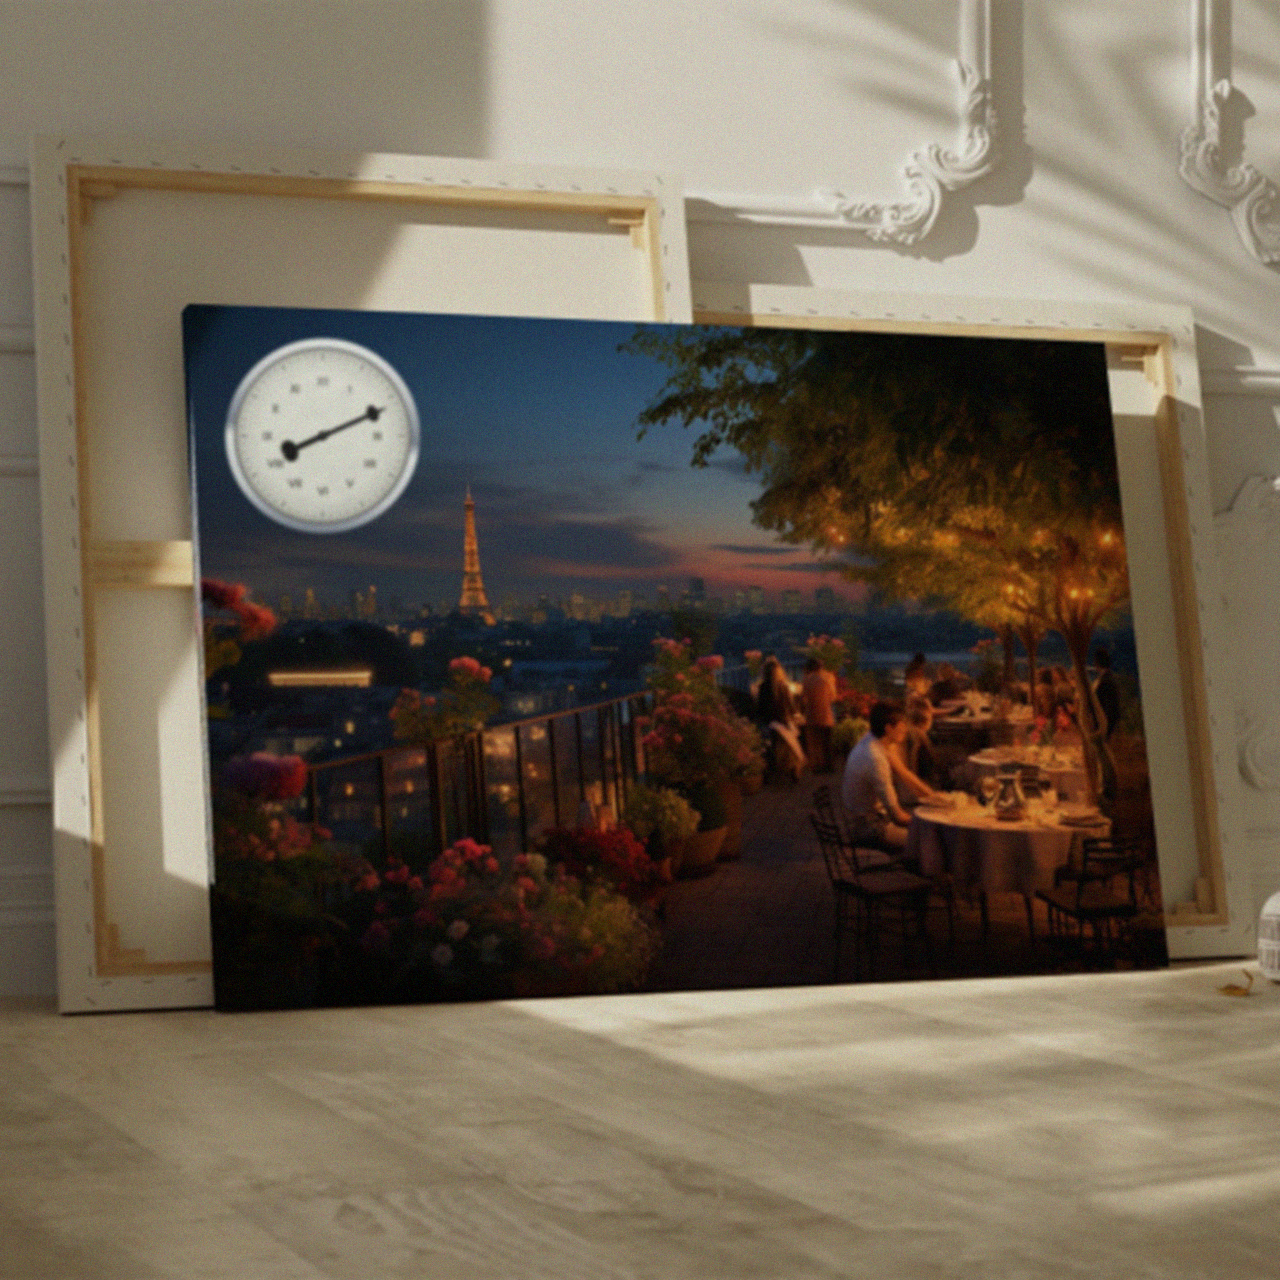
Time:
8.11
